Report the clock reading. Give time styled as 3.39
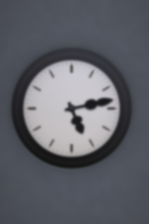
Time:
5.13
